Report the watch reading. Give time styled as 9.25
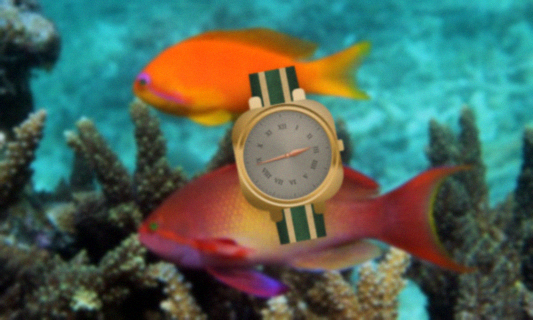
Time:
2.44
